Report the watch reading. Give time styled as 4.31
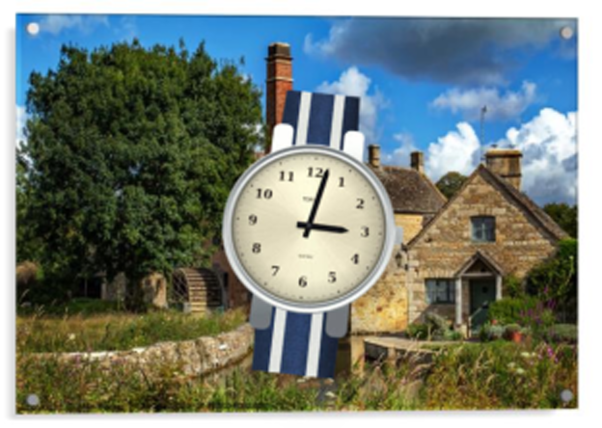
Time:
3.02
